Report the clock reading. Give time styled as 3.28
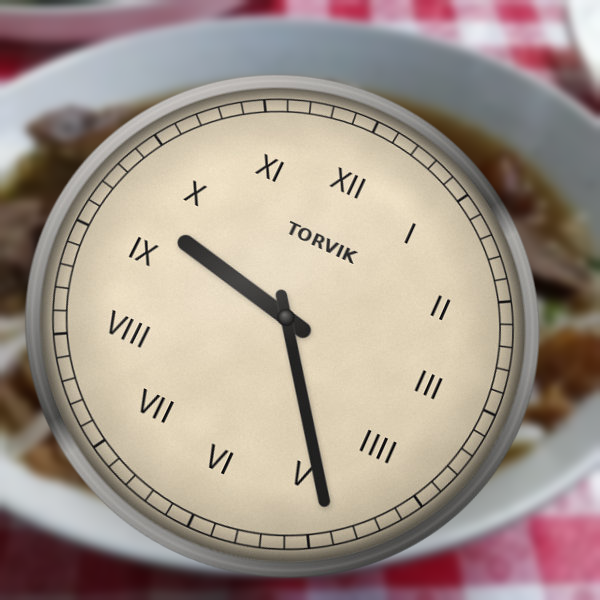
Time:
9.24
